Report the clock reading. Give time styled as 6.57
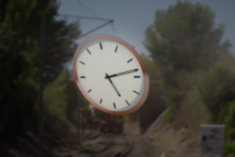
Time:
5.13
